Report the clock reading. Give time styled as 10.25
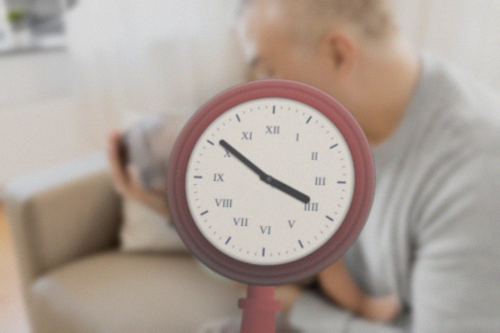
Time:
3.51
